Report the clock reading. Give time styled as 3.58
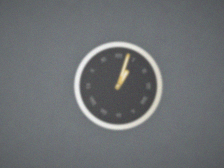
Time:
1.03
